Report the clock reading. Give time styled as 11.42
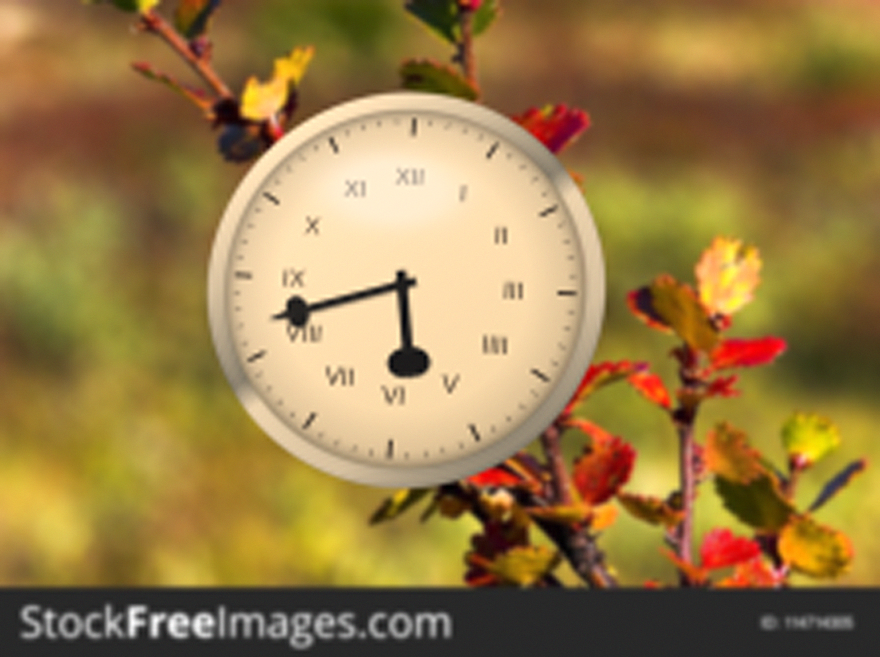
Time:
5.42
